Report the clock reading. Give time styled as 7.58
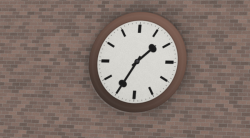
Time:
1.35
